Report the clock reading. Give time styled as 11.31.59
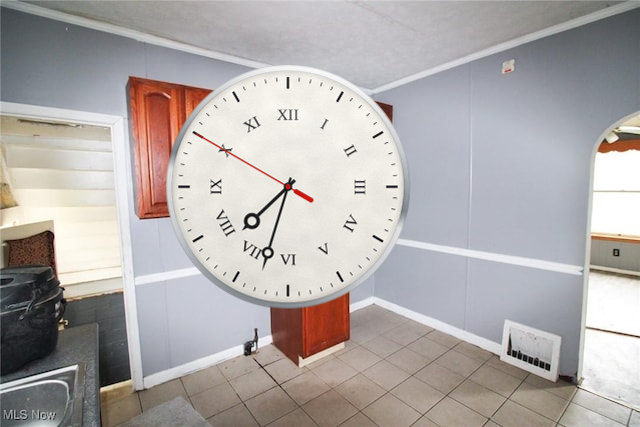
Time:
7.32.50
